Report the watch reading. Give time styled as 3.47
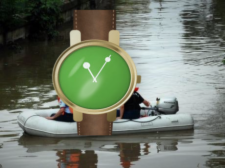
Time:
11.05
